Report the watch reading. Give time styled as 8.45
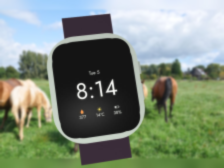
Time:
8.14
